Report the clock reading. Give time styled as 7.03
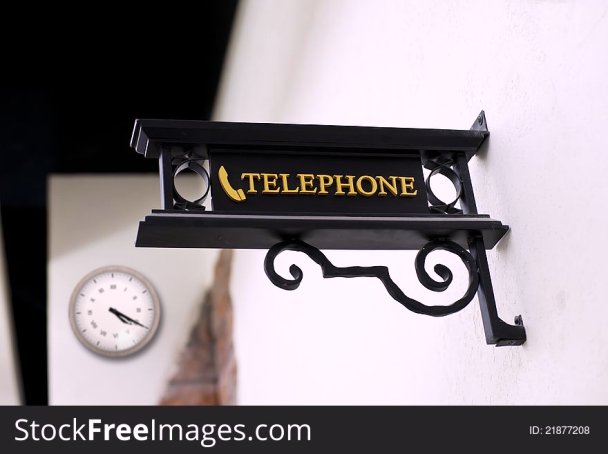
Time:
4.20
